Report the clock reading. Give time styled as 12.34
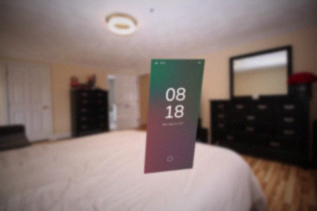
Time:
8.18
